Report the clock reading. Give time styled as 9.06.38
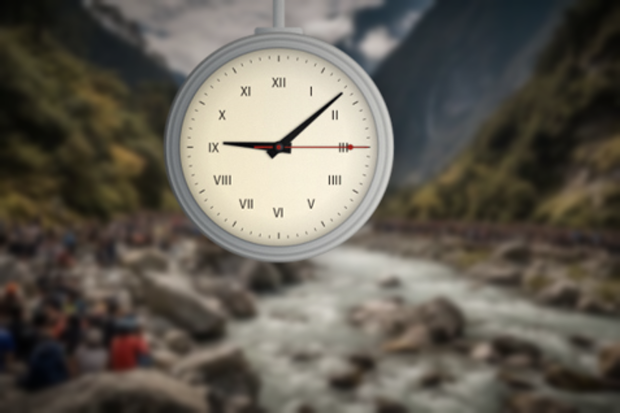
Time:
9.08.15
